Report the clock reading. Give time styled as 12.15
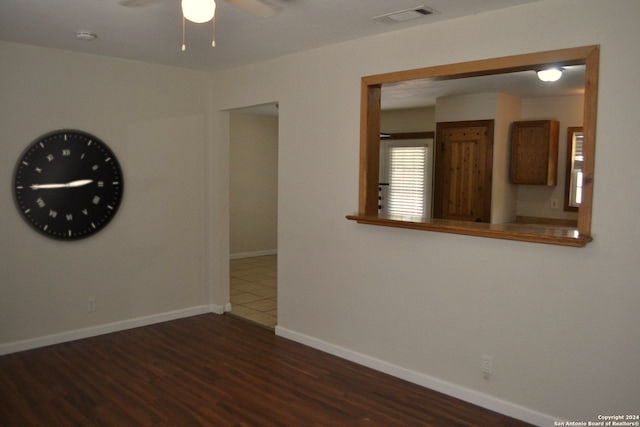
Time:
2.45
